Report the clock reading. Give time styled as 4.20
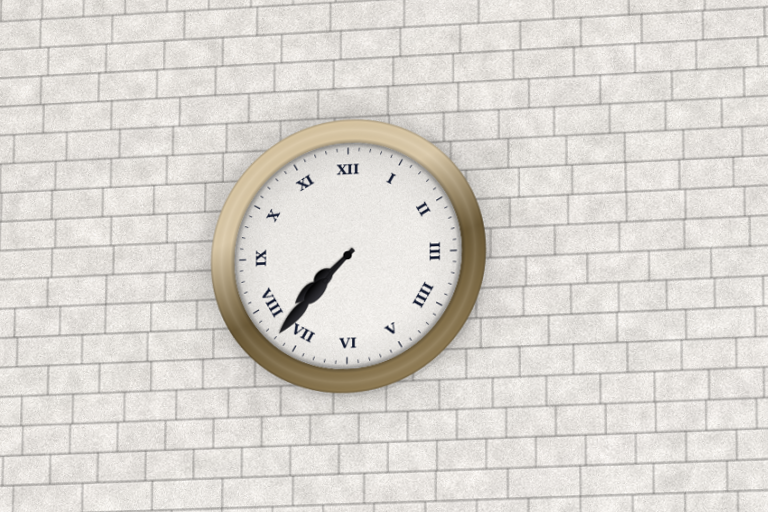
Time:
7.37
